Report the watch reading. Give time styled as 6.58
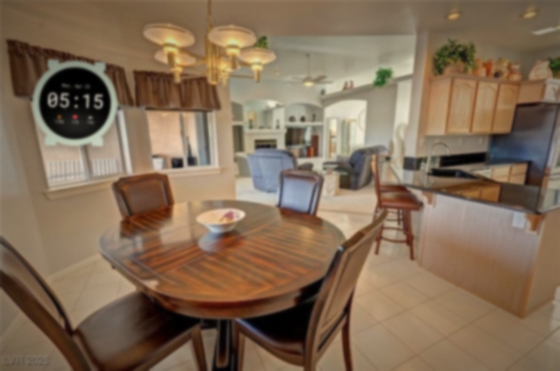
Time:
5.15
